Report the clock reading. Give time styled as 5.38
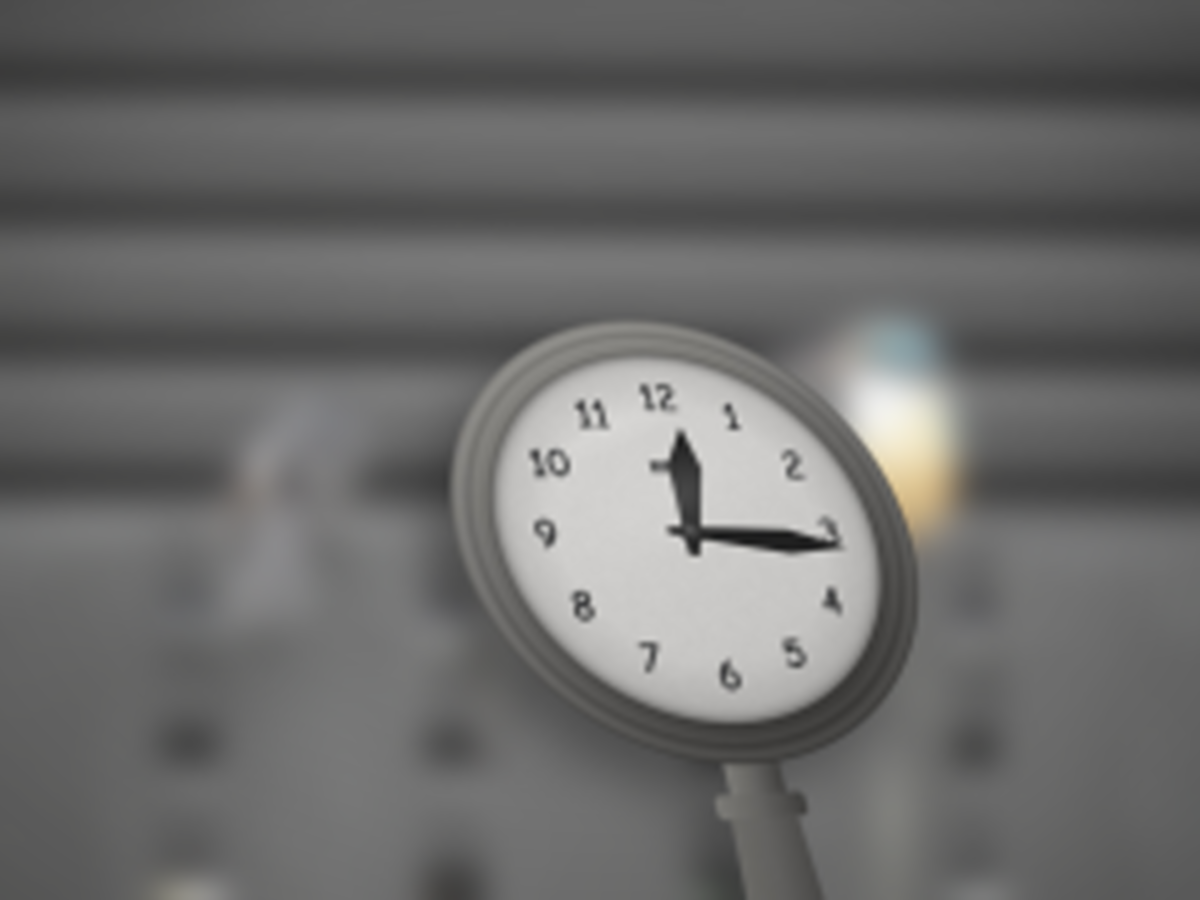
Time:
12.16
